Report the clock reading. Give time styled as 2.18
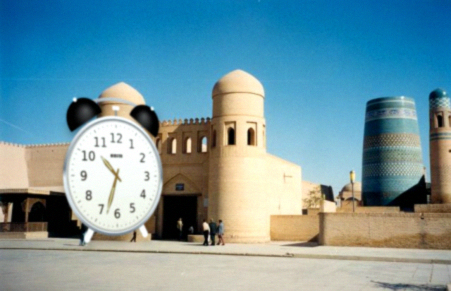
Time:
10.33
